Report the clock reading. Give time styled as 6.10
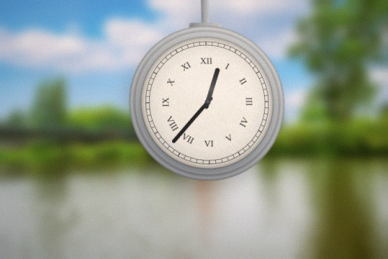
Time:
12.37
